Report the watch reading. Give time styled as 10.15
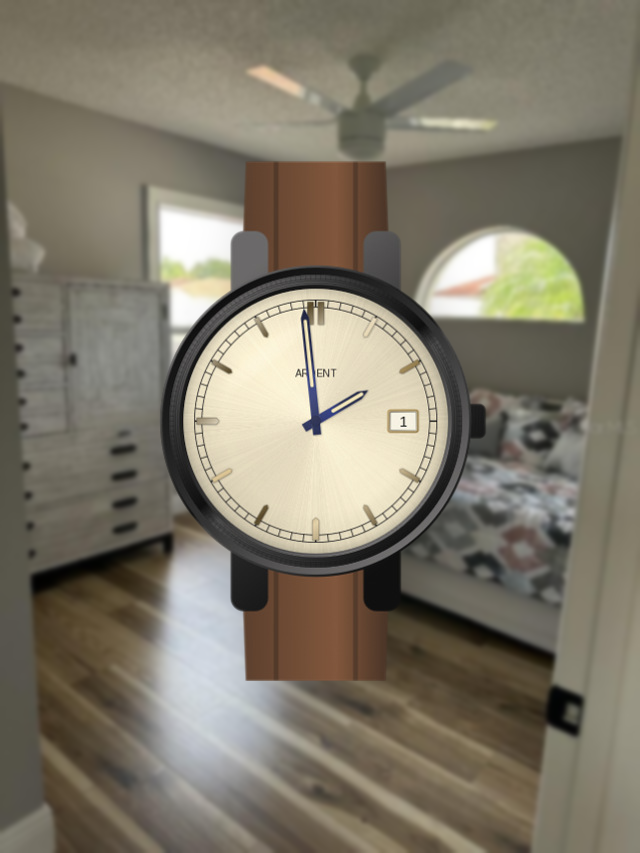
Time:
1.59
